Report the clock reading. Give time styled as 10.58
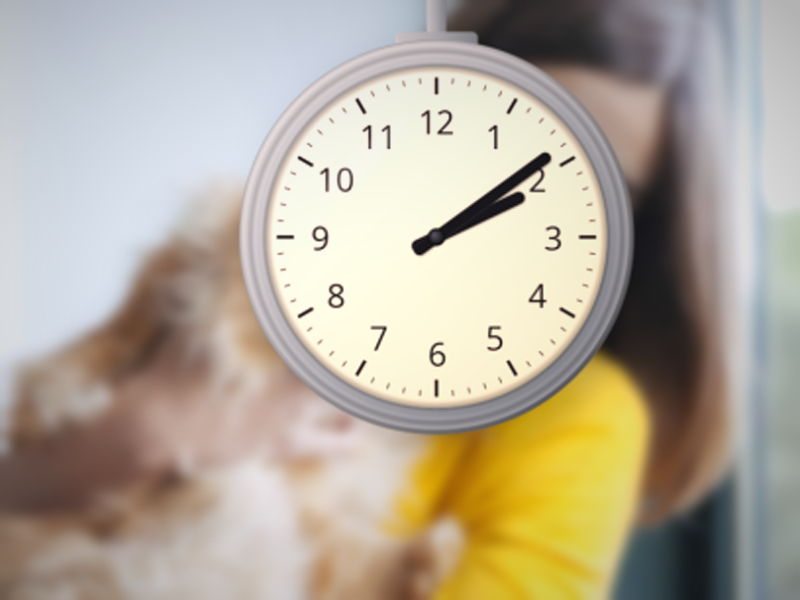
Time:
2.09
